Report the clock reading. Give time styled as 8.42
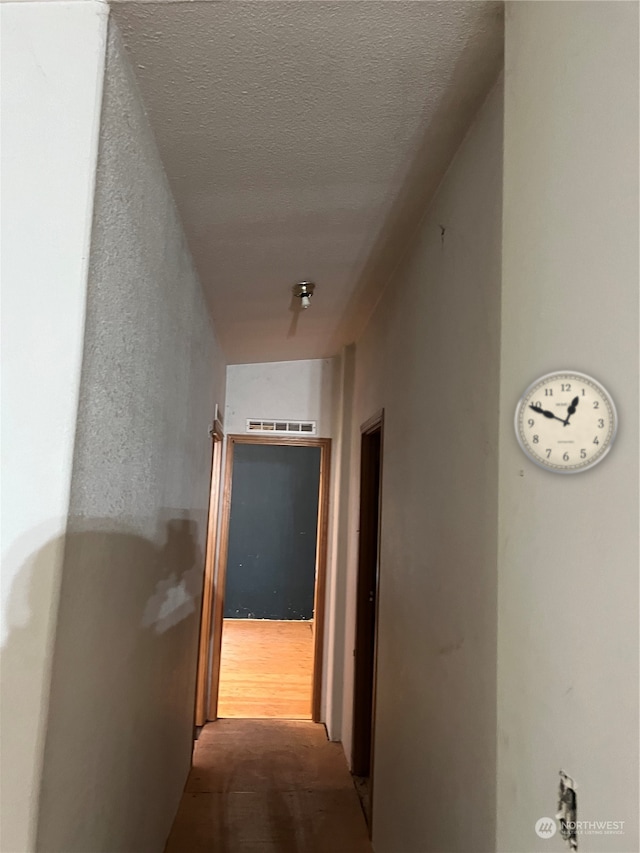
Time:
12.49
